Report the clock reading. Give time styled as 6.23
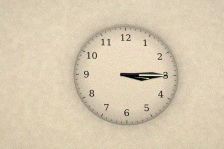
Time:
3.15
